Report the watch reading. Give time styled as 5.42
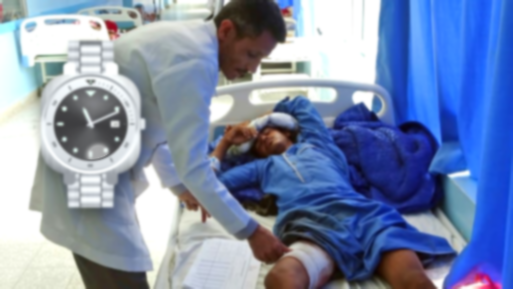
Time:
11.11
